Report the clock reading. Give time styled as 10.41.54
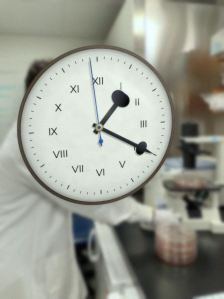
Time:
1.19.59
